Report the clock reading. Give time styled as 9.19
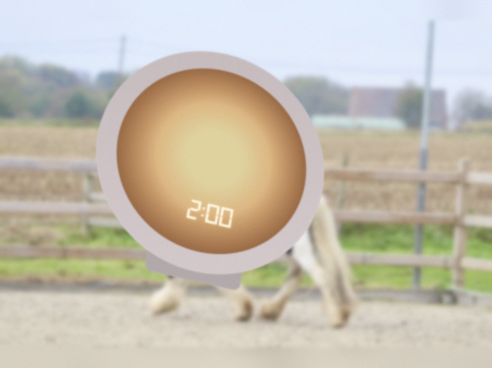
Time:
2.00
